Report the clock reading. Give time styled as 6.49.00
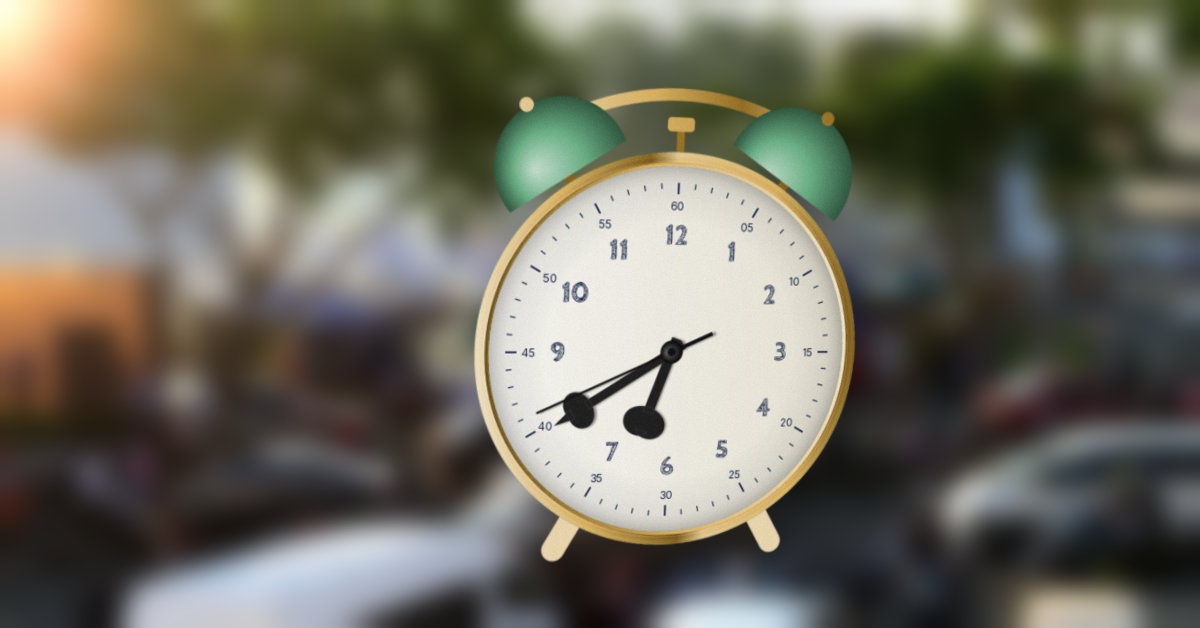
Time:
6.39.41
